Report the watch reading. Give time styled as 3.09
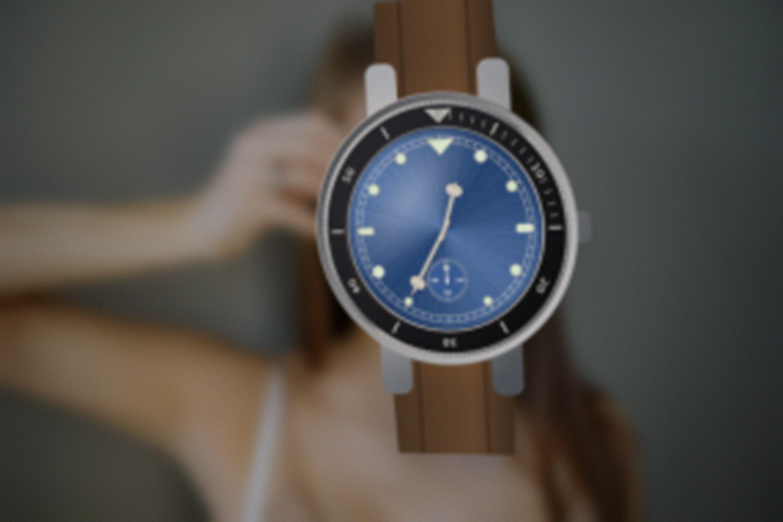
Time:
12.35
